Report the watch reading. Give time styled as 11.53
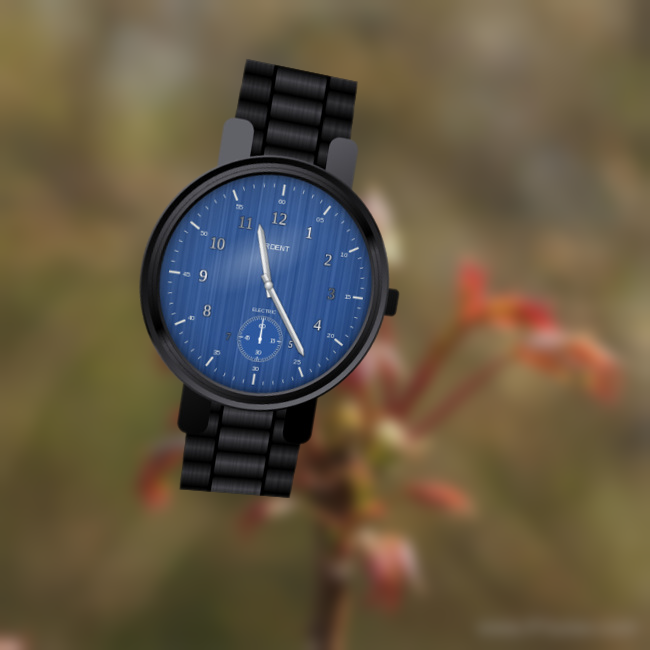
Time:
11.24
